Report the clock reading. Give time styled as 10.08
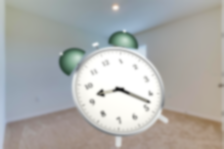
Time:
9.23
